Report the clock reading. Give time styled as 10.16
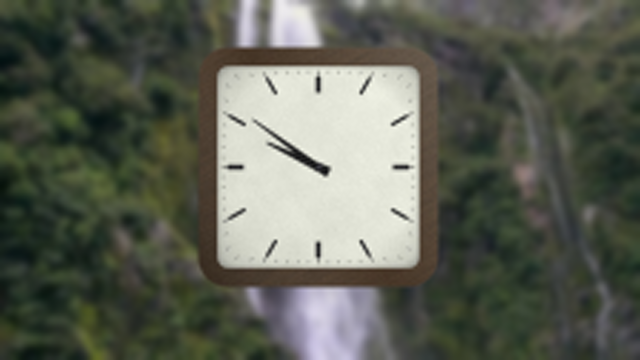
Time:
9.51
